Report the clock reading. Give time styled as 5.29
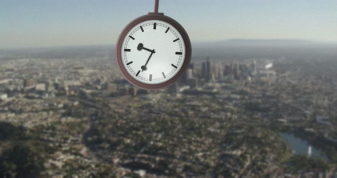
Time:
9.34
